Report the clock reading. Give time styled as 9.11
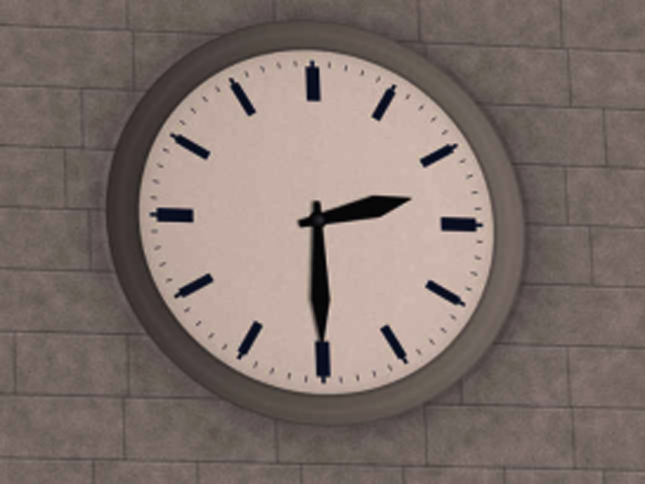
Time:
2.30
